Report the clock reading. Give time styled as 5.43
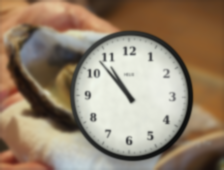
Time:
10.53
